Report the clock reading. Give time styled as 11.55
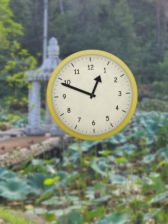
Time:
12.49
